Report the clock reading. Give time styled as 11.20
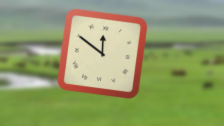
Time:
11.50
